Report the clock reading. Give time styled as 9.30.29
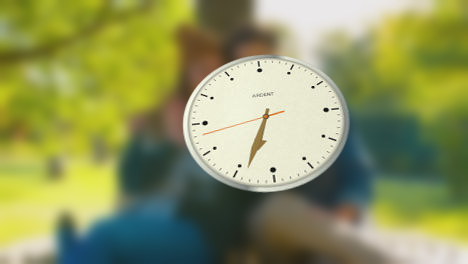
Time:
6.33.43
